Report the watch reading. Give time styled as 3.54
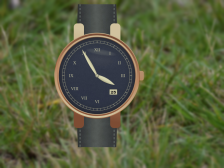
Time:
3.55
